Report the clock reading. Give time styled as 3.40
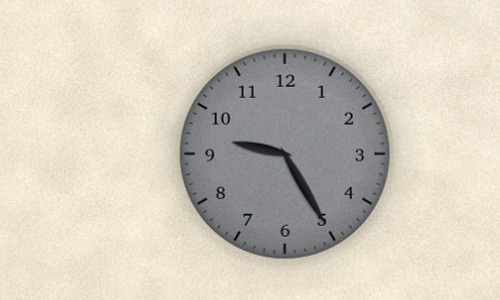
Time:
9.25
